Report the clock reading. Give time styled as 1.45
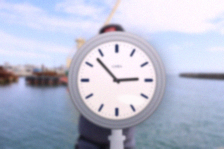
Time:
2.53
